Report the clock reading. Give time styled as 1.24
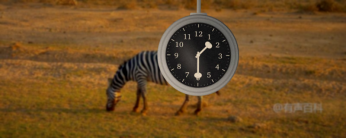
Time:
1.30
